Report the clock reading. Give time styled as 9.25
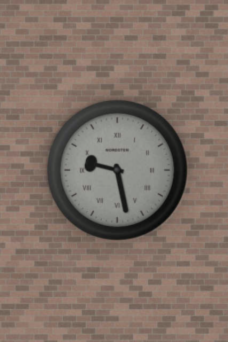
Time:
9.28
